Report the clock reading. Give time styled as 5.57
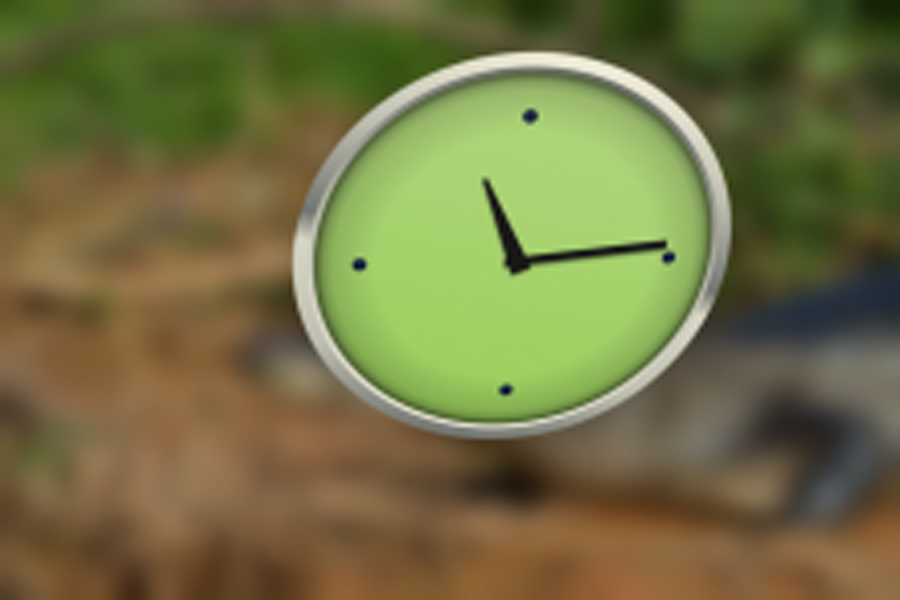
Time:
11.14
